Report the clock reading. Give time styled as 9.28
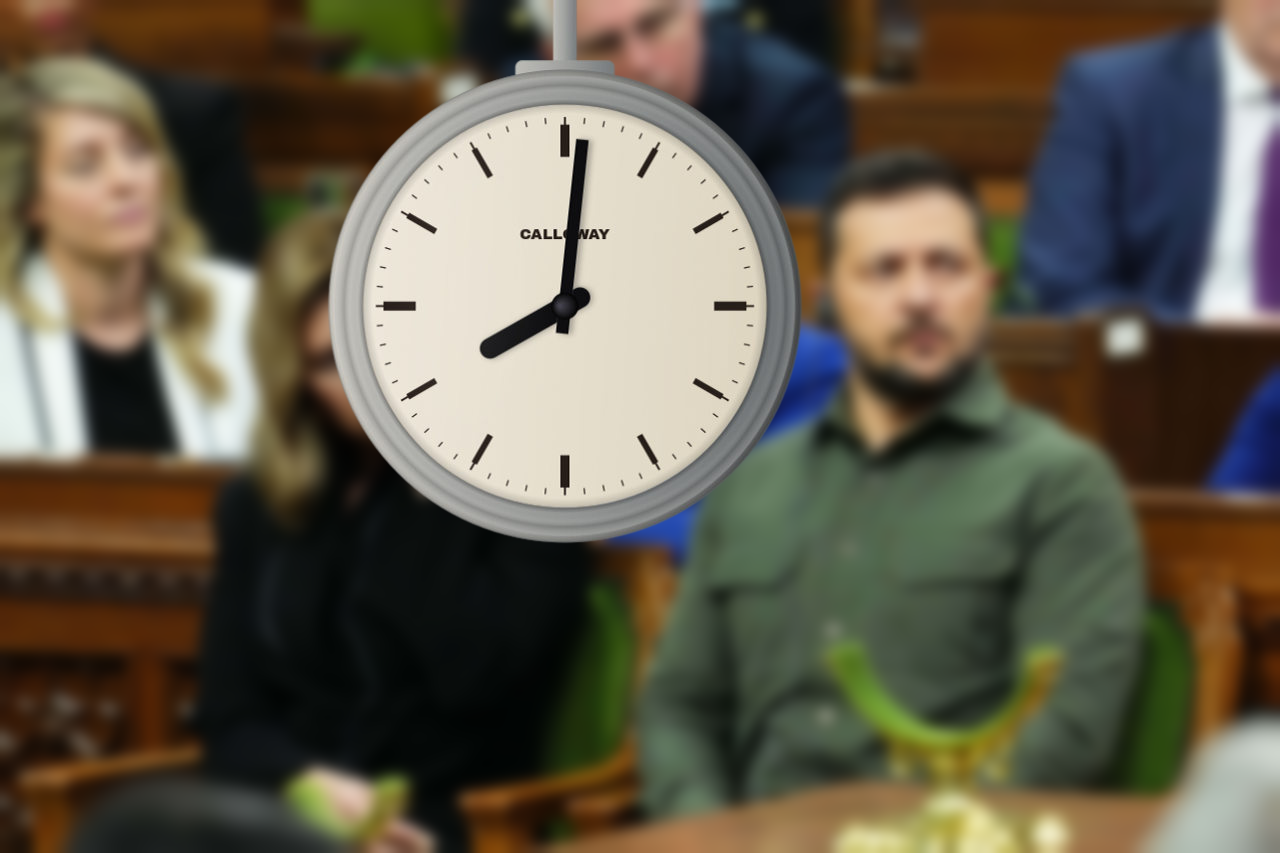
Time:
8.01
